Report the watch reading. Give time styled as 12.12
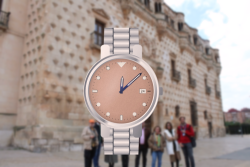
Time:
12.08
